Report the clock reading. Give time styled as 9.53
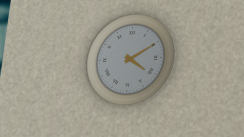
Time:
4.10
